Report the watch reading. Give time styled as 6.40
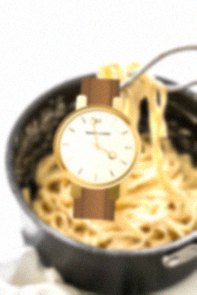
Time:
3.58
